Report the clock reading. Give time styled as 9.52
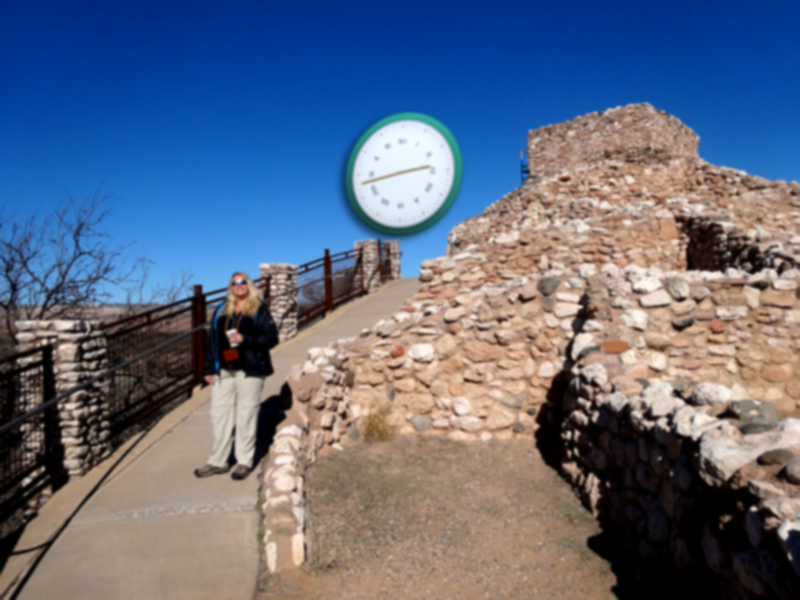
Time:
2.43
